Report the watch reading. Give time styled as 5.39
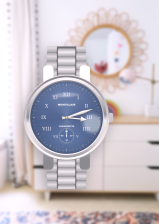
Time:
3.12
